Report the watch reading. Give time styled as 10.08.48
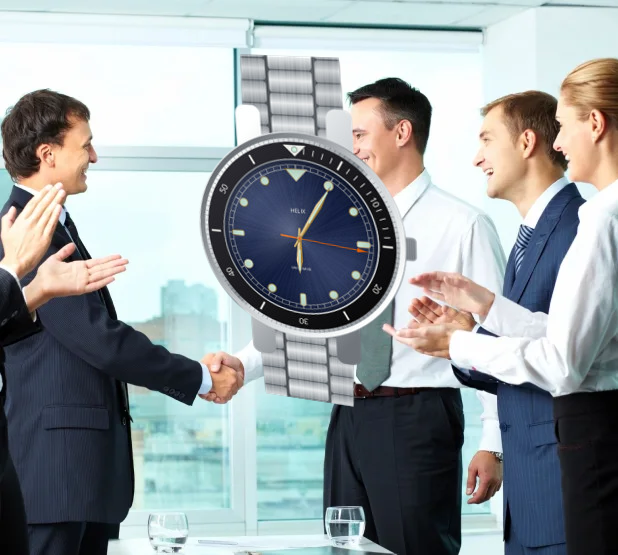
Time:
6.05.16
